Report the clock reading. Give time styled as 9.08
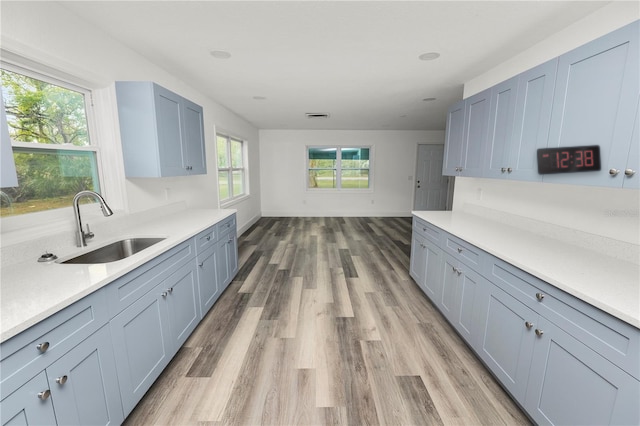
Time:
12.38
